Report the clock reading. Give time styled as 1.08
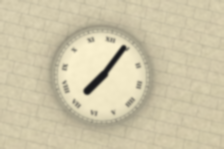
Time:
7.04
